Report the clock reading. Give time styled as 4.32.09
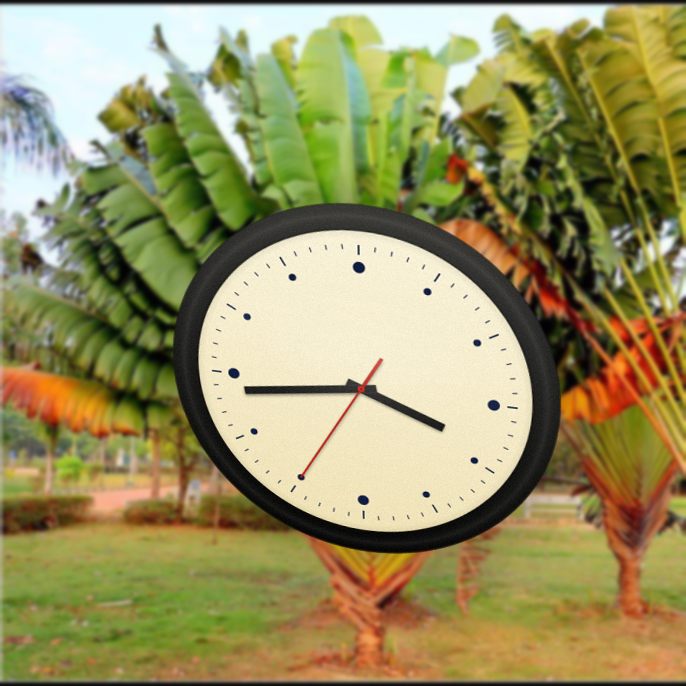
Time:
3.43.35
